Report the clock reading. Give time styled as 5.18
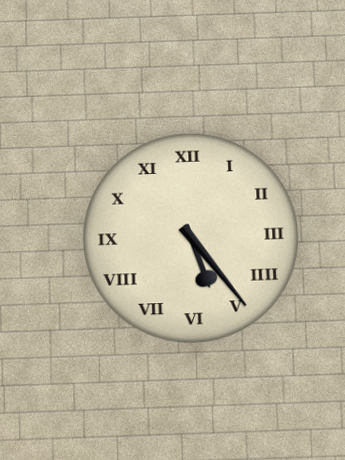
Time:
5.24
